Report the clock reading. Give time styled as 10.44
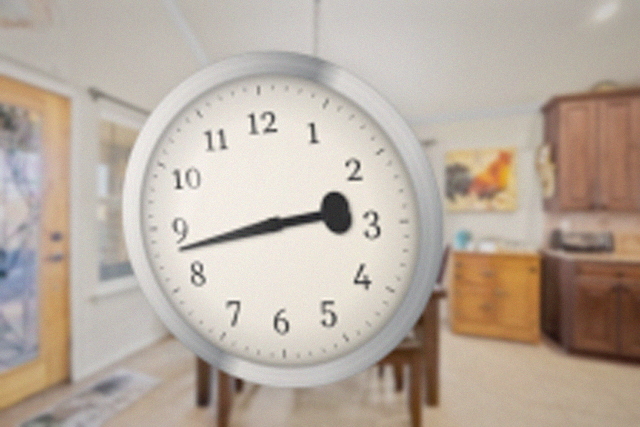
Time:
2.43
